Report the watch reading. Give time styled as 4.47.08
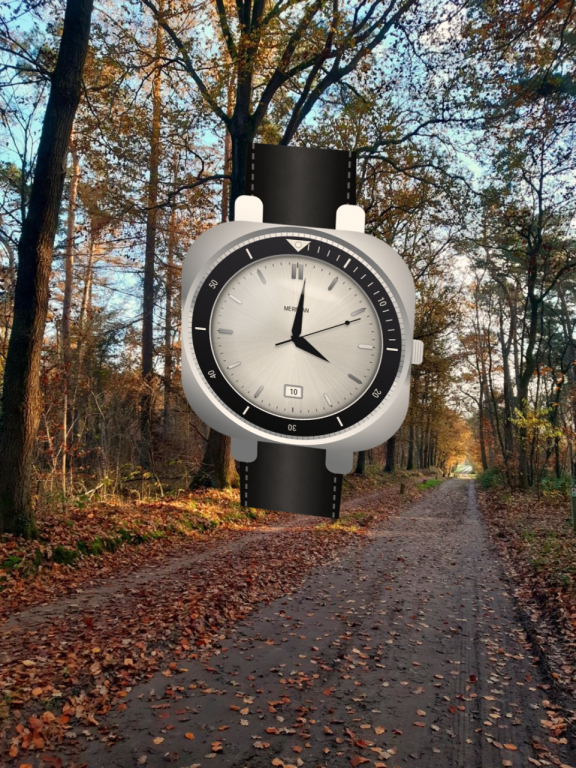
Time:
4.01.11
